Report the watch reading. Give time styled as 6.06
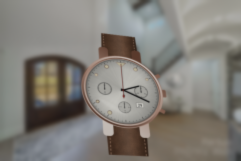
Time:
2.19
